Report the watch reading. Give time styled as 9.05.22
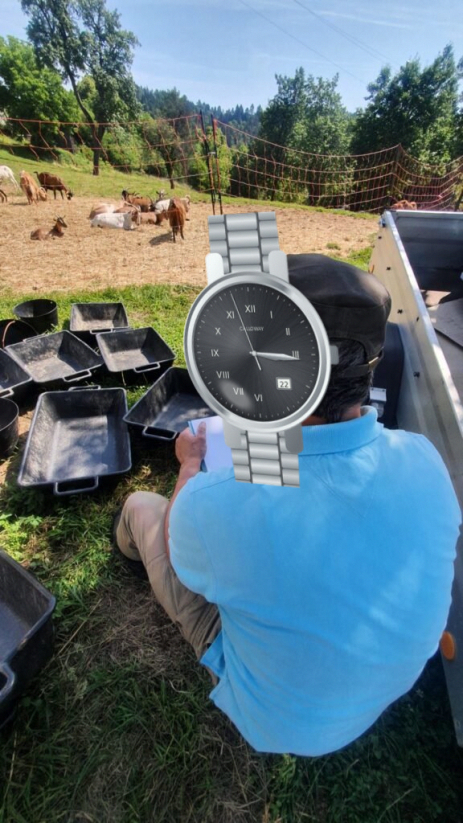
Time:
3.15.57
